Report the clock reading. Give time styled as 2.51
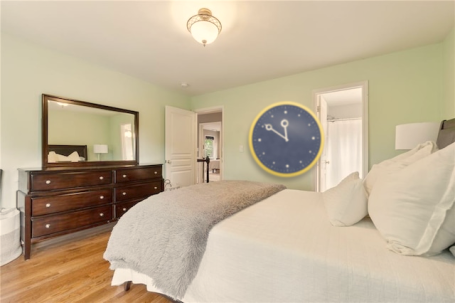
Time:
11.51
